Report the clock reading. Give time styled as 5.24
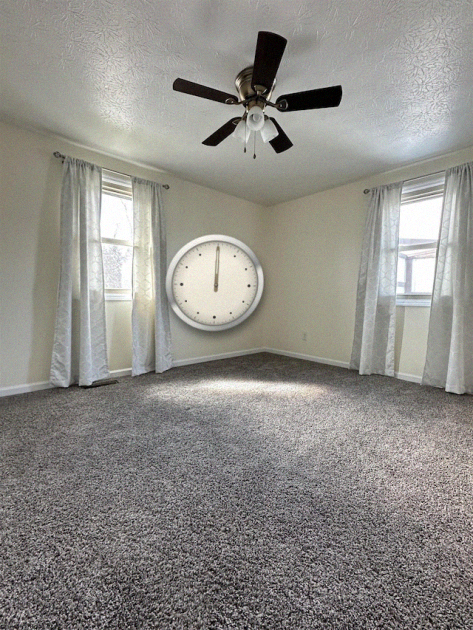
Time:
12.00
